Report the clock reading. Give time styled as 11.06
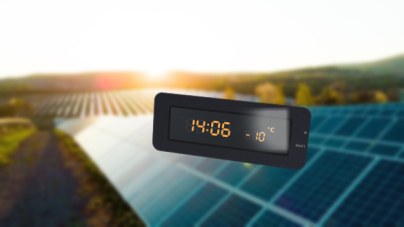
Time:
14.06
